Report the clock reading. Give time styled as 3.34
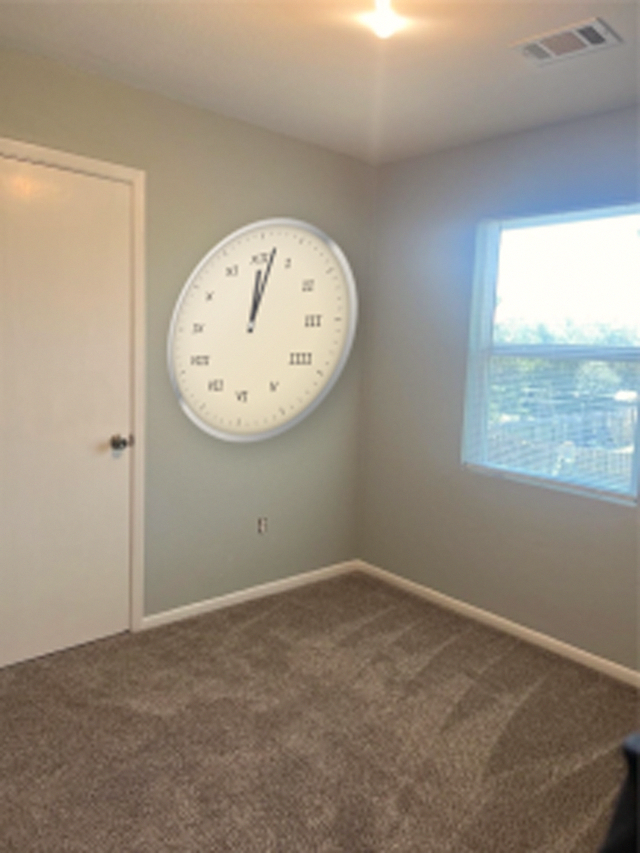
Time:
12.02
